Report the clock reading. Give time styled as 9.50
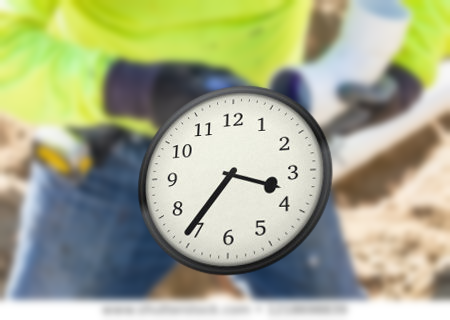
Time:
3.36
